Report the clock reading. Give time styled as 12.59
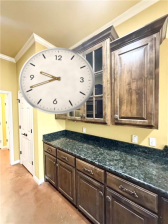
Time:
9.41
